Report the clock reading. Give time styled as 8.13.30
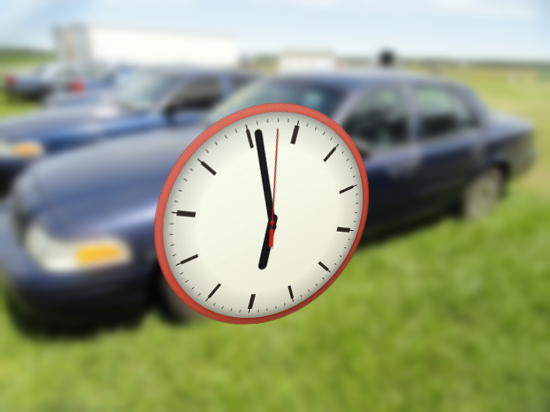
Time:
5.55.58
